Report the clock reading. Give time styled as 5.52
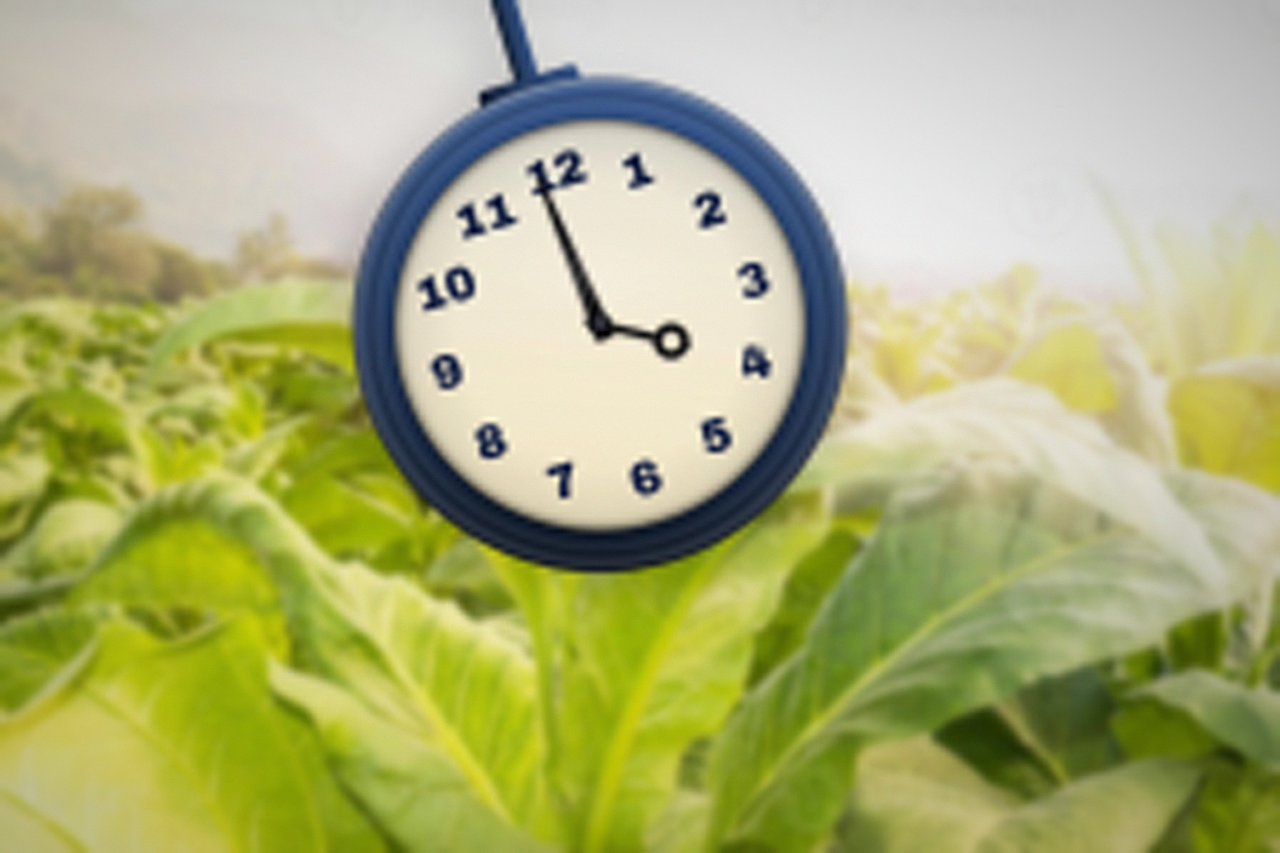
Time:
3.59
